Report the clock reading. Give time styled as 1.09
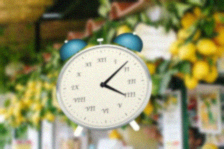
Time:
4.08
